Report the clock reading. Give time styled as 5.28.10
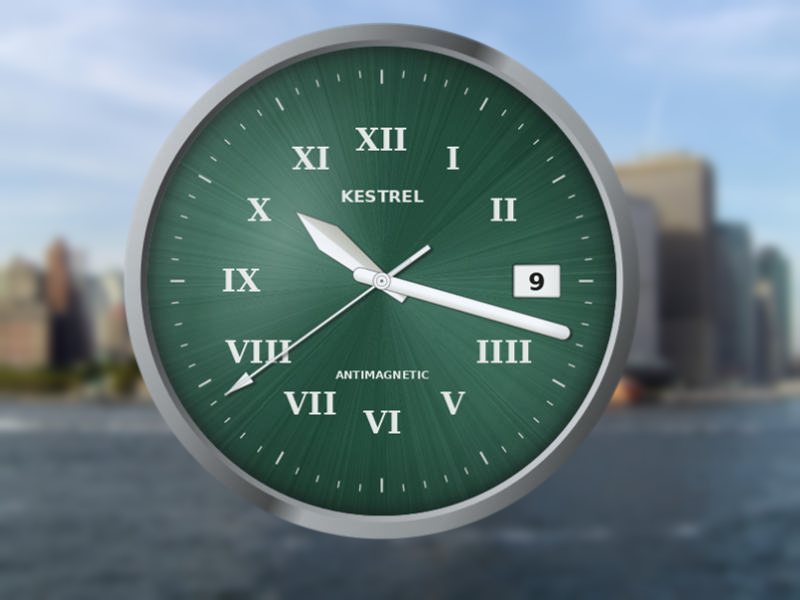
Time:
10.17.39
